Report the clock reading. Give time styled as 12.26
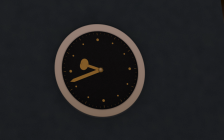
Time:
9.42
